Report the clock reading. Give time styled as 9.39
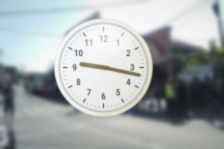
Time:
9.17
